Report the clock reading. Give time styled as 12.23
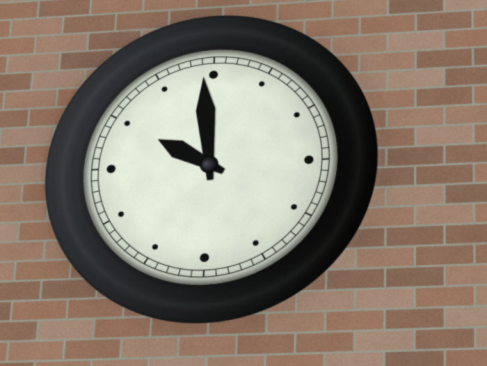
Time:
9.59
